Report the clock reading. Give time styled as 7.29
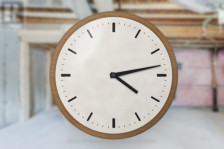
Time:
4.13
